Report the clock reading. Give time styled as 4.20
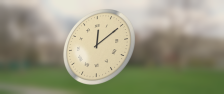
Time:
12.10
